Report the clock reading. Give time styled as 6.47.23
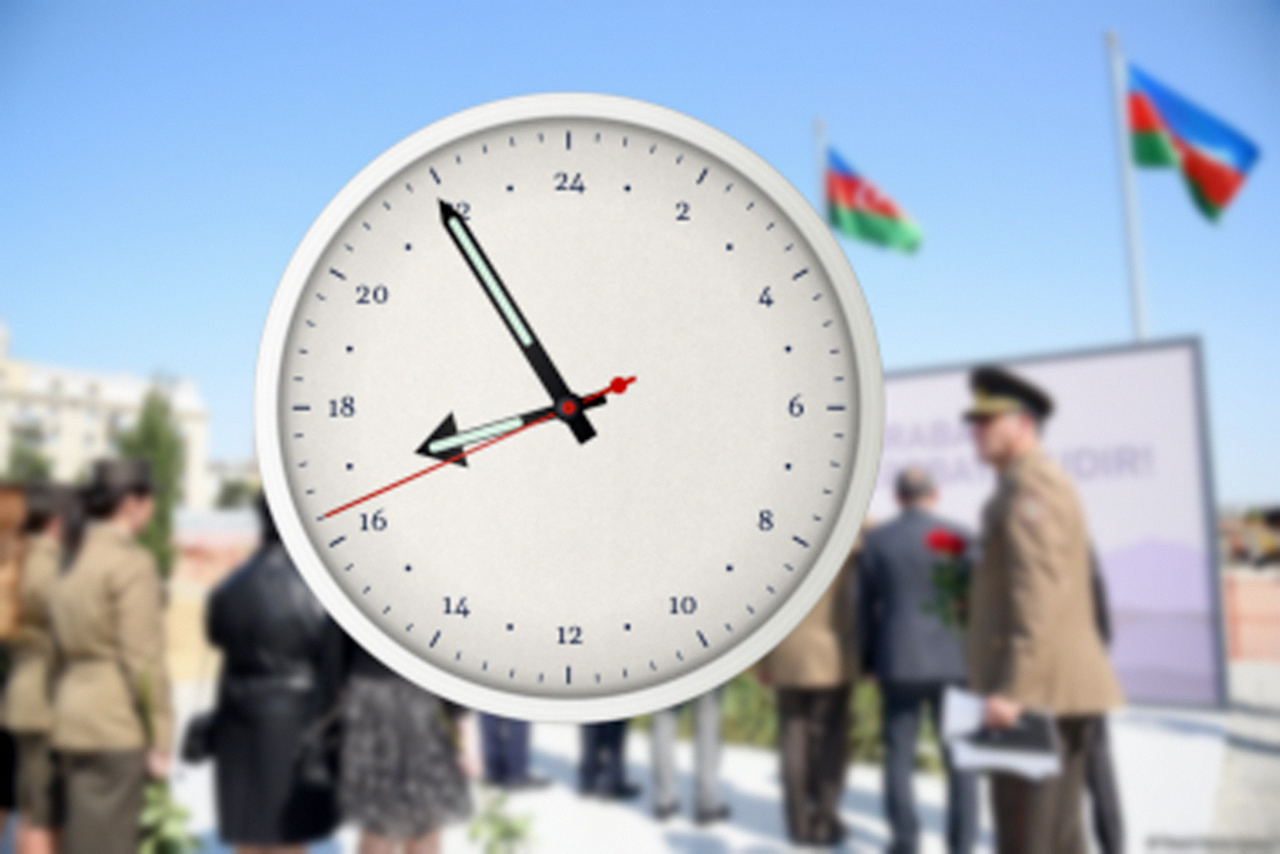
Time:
16.54.41
